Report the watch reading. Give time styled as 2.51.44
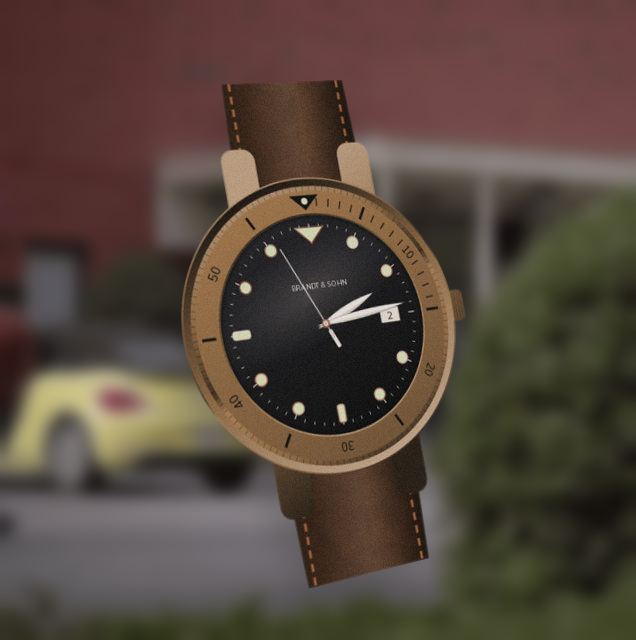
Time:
2.13.56
